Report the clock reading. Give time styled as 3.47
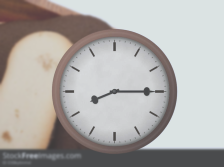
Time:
8.15
